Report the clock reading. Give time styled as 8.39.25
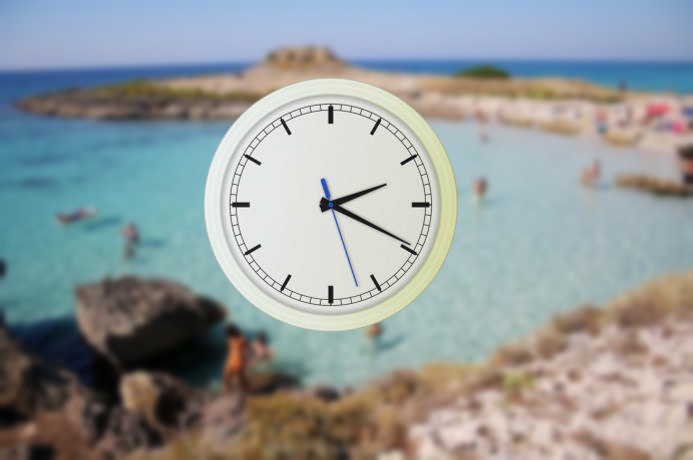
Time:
2.19.27
